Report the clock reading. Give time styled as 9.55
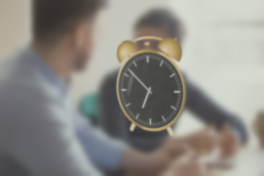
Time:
6.52
